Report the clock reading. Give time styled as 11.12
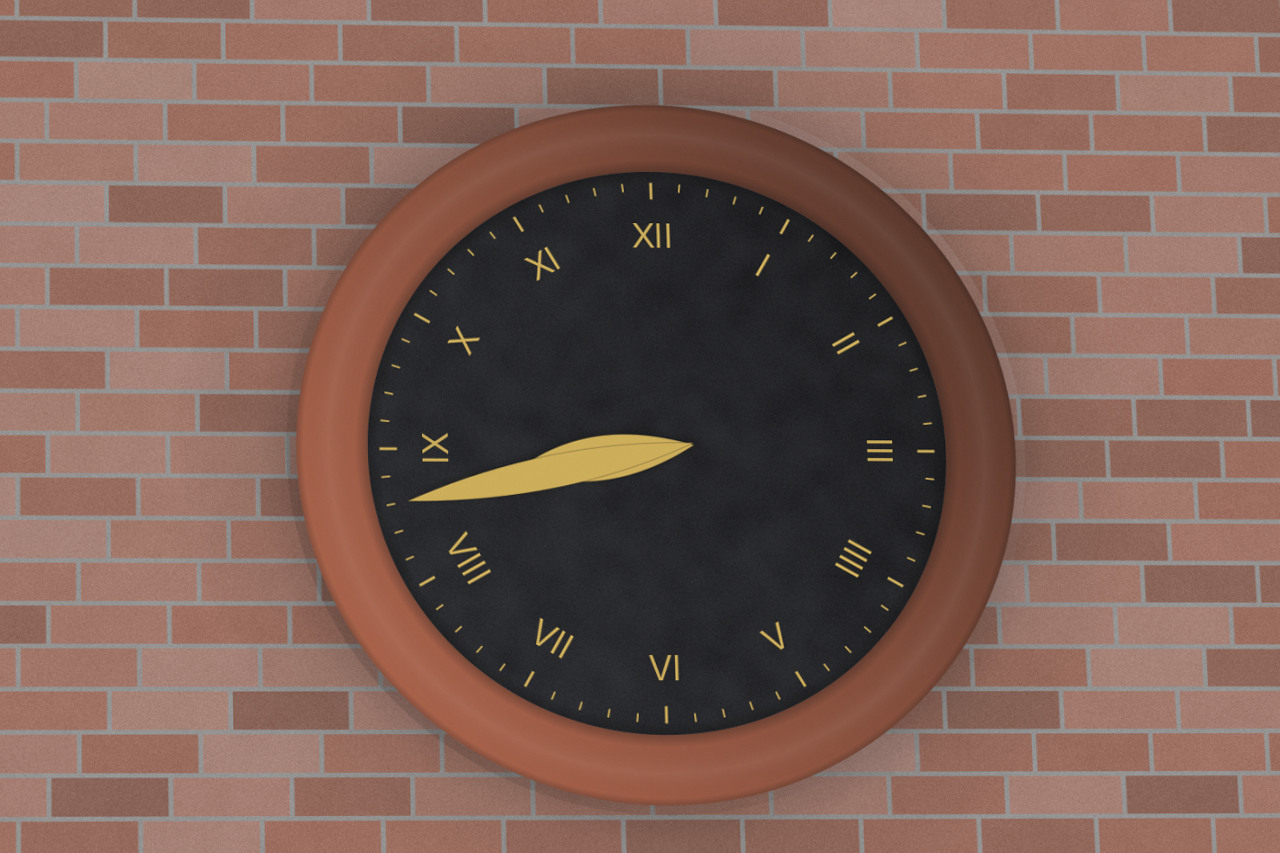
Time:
8.43
